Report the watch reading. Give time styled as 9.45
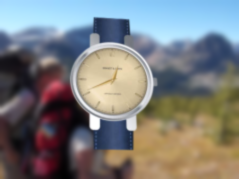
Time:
12.41
